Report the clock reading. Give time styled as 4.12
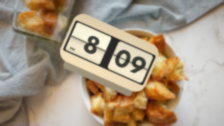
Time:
8.09
